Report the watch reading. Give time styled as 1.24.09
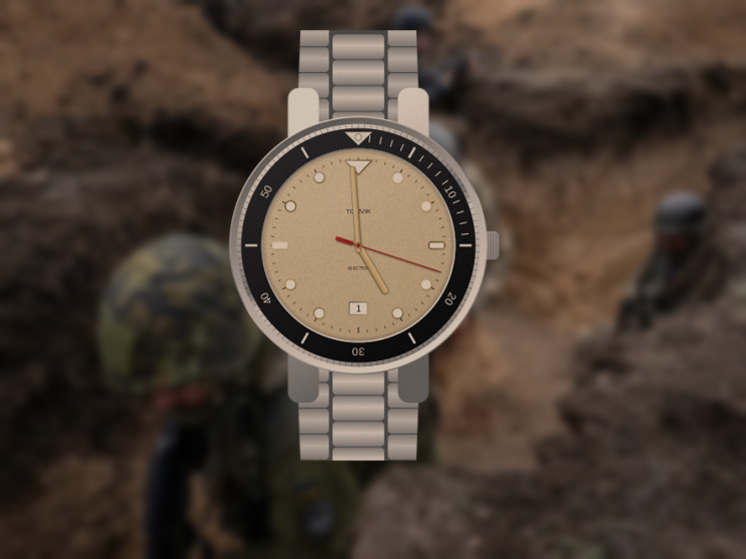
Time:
4.59.18
